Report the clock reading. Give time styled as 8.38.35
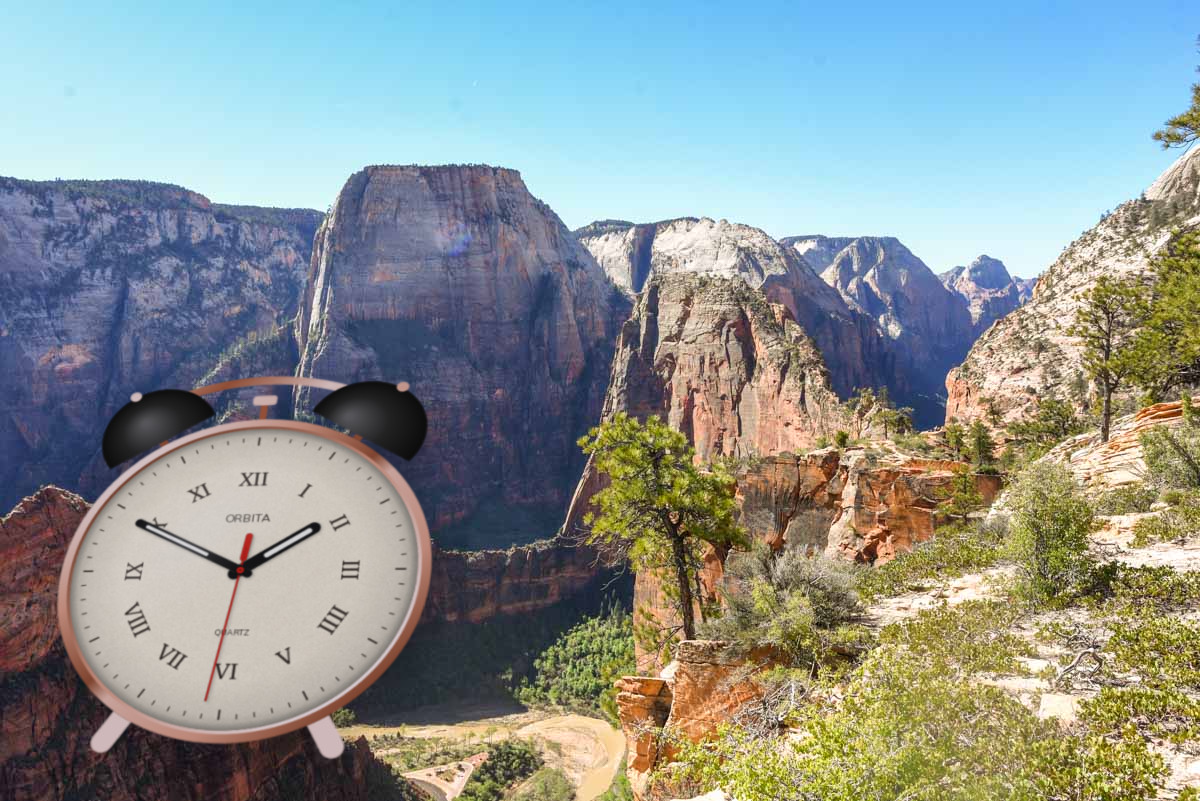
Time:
1.49.31
